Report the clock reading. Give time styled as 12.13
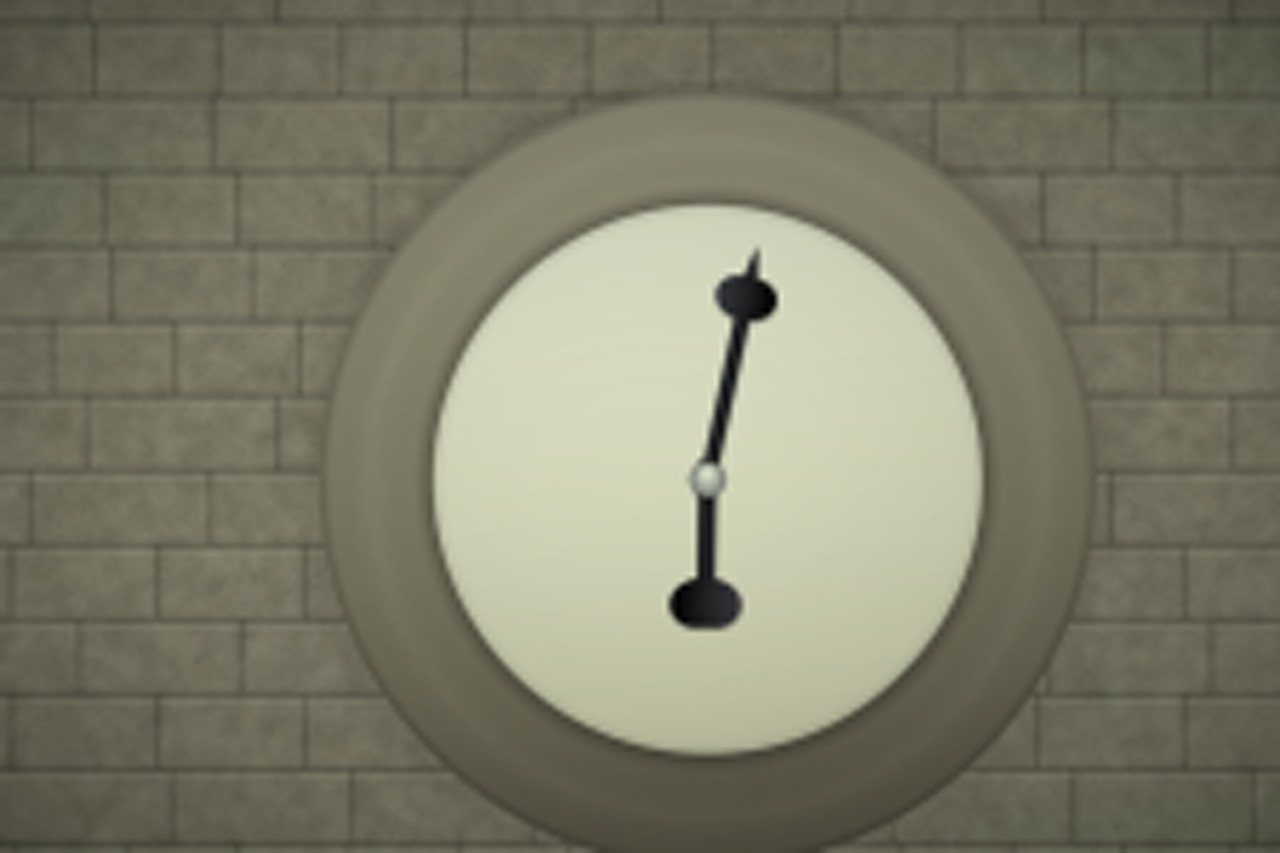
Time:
6.02
